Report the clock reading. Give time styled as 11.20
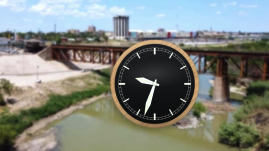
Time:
9.33
